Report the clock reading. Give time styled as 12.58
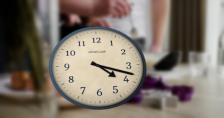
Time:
4.18
